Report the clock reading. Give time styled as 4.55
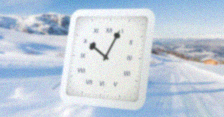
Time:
10.04
